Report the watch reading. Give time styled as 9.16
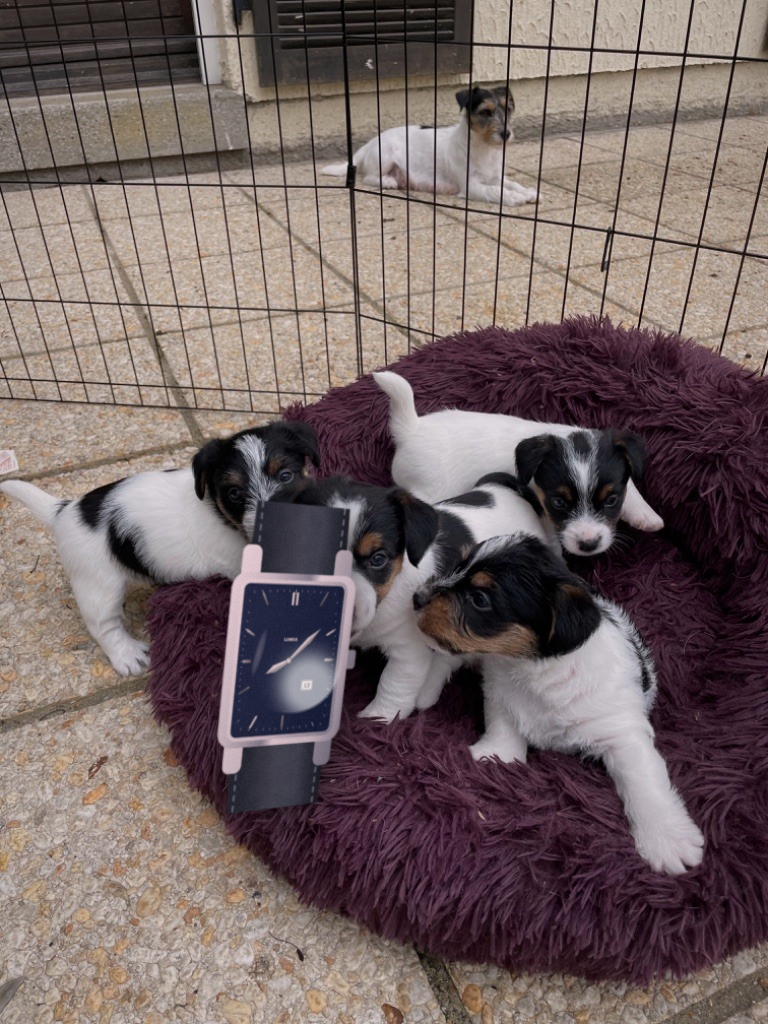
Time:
8.08
